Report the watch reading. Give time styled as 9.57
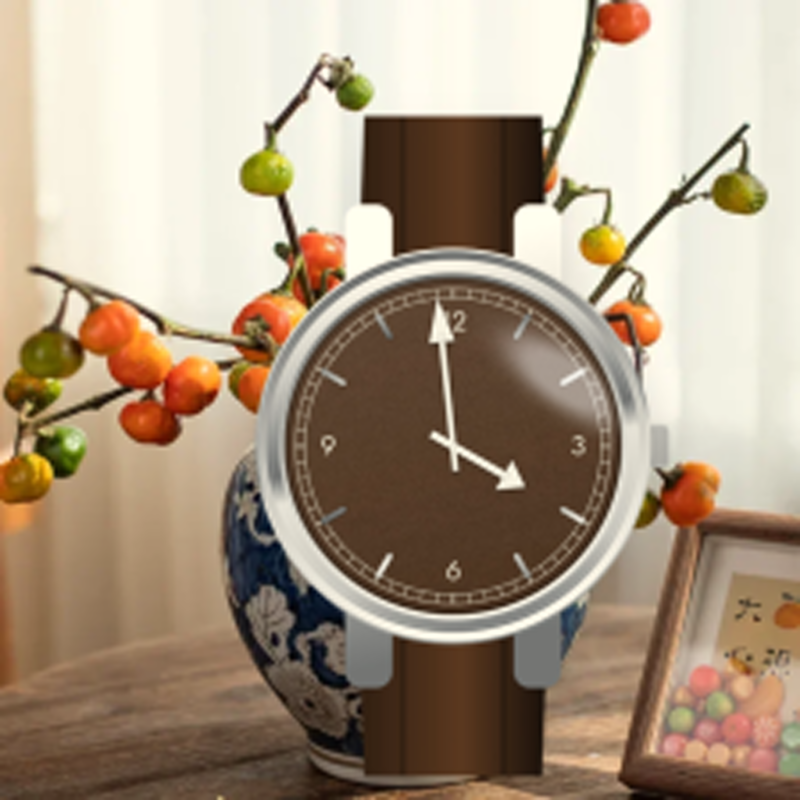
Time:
3.59
